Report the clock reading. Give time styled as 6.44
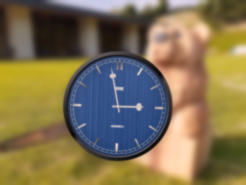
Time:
2.58
